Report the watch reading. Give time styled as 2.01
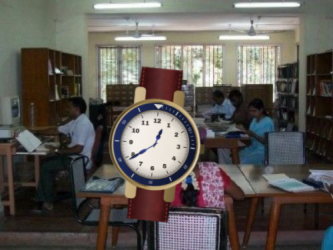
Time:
12.39
